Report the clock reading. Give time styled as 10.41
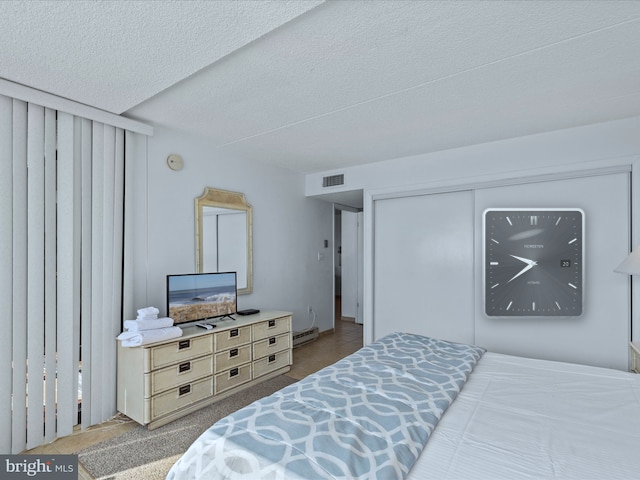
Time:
9.39
